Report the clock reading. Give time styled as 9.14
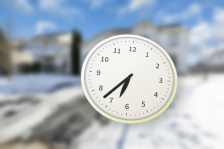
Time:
6.37
